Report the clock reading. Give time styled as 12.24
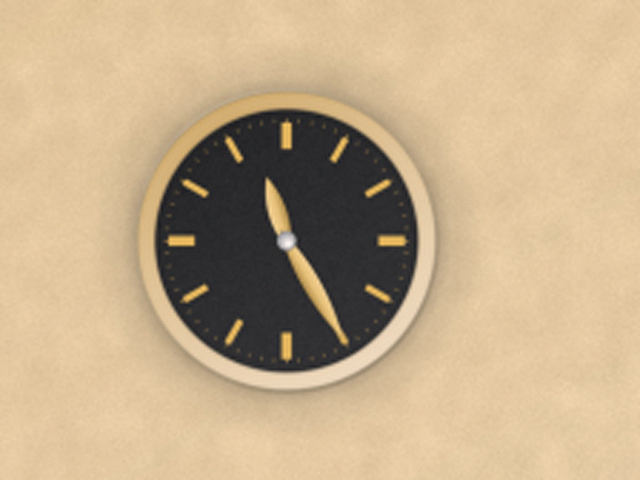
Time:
11.25
